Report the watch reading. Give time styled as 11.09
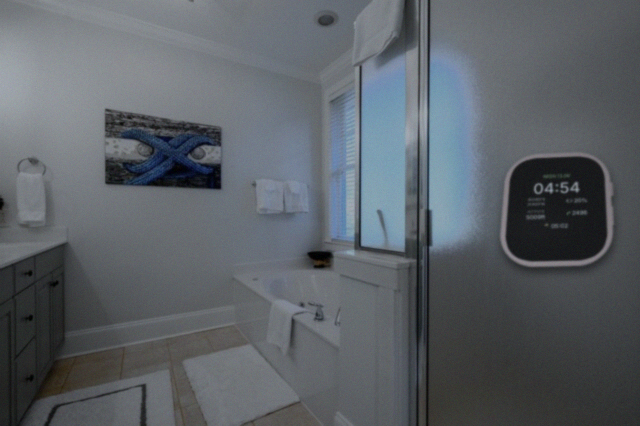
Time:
4.54
